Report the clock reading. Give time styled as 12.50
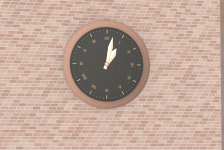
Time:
1.02
